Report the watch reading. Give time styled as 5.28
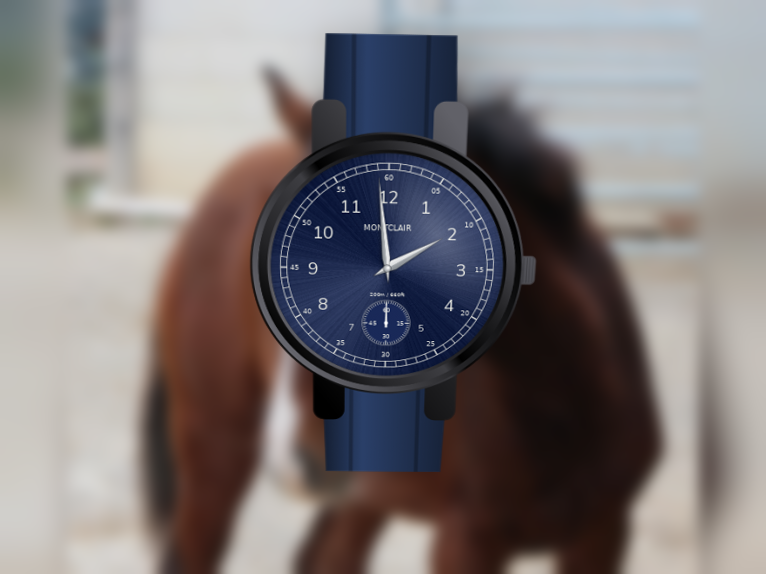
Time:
1.59
